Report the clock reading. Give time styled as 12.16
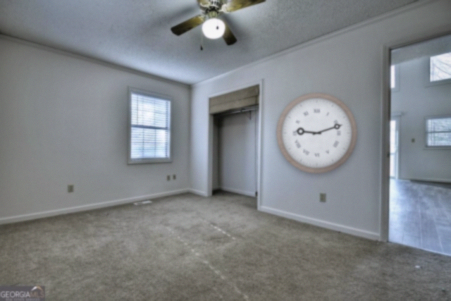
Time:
9.12
